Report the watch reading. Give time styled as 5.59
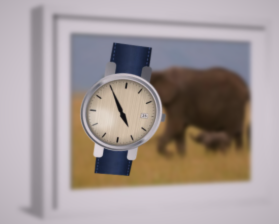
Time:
4.55
